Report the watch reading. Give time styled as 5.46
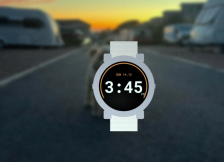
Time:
3.45
